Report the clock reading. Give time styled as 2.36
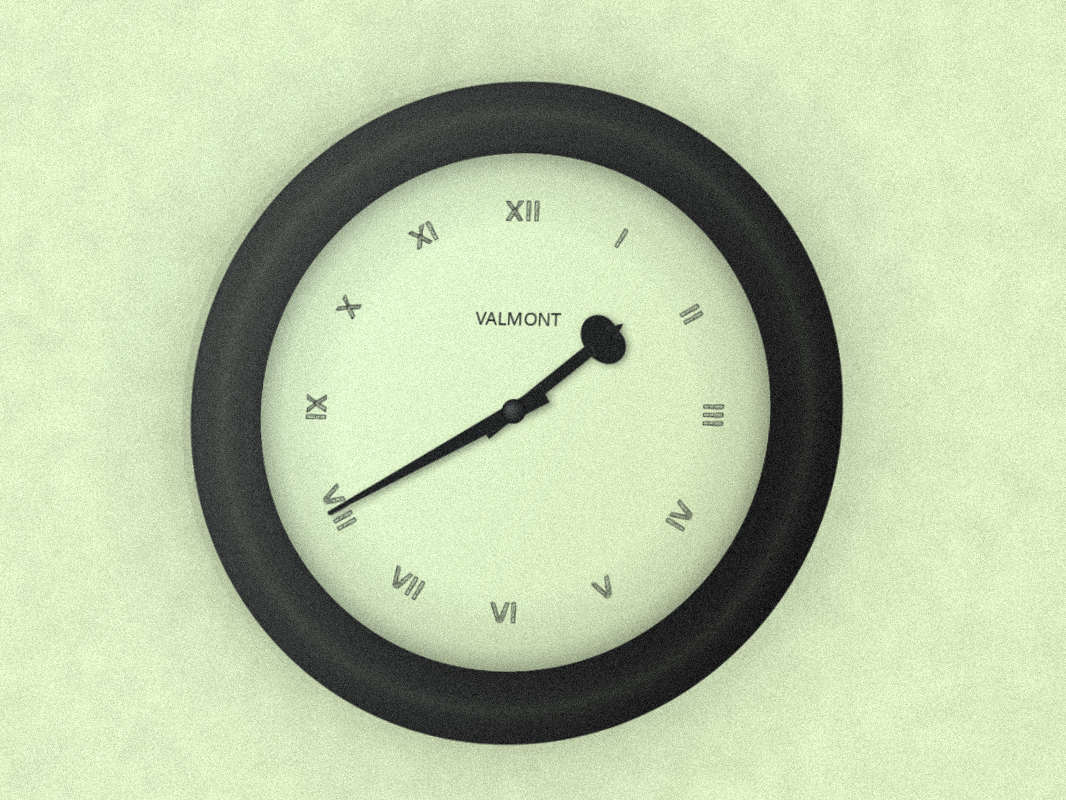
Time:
1.40
